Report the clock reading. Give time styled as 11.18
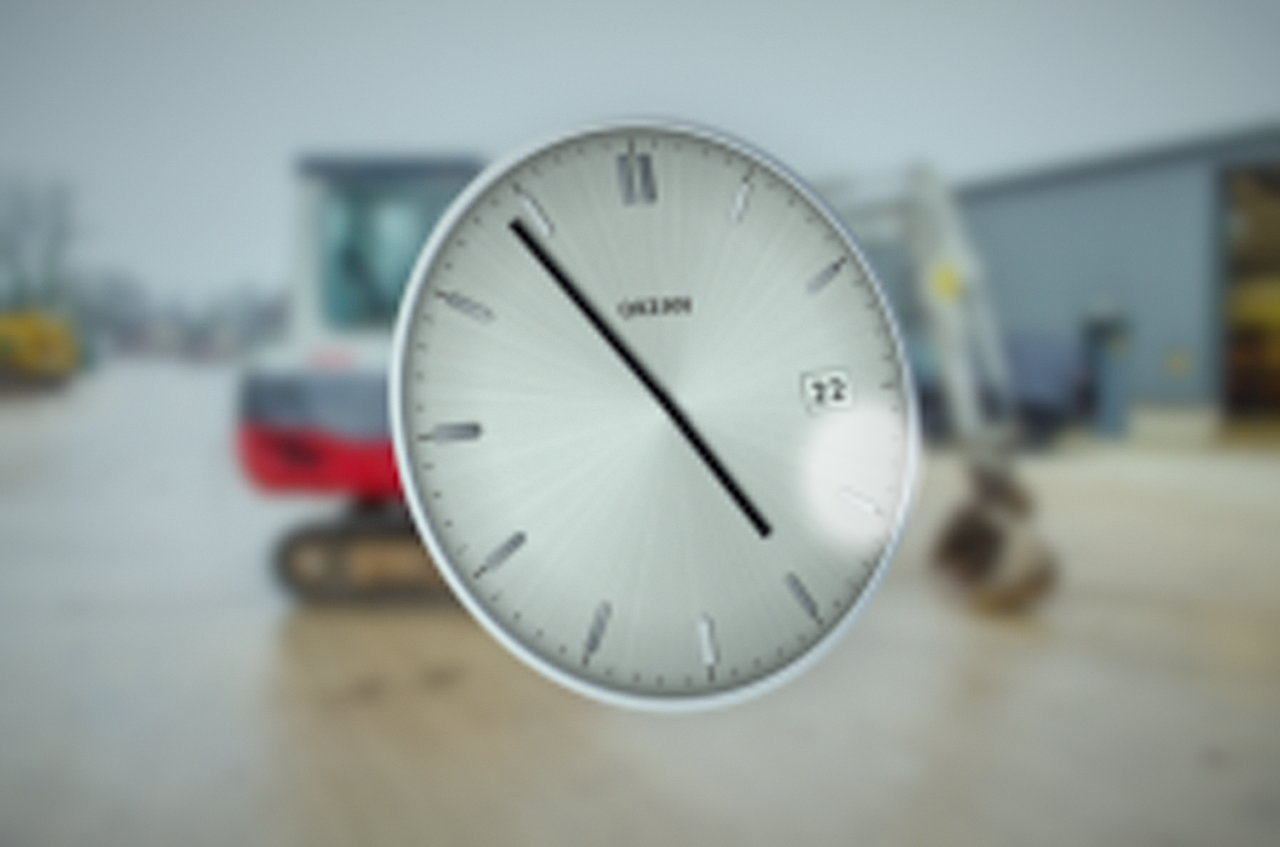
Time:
4.54
